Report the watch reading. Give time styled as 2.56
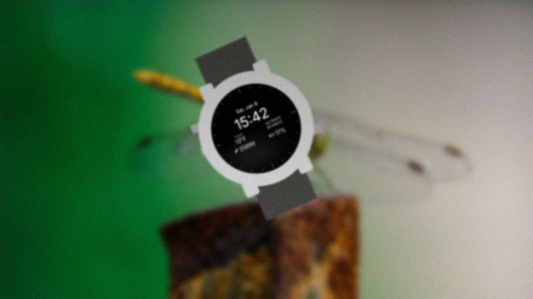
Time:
15.42
